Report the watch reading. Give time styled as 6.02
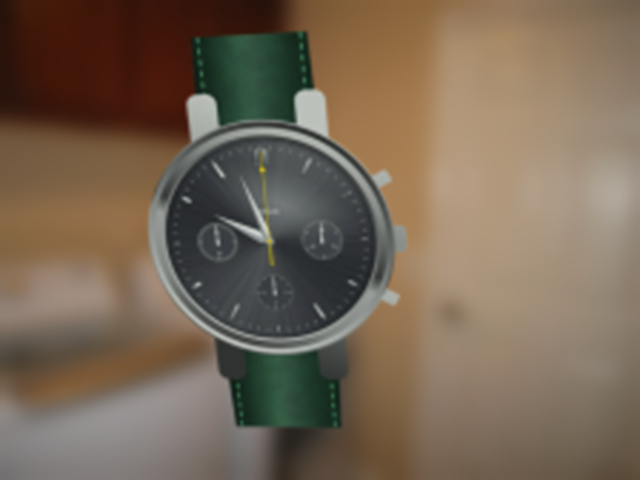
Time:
9.57
